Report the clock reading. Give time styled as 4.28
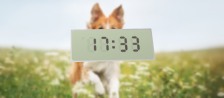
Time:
17.33
